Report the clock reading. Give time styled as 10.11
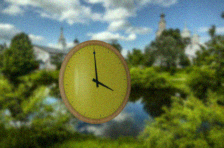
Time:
4.00
